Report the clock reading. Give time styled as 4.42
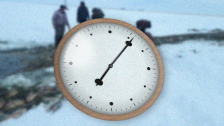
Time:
7.06
